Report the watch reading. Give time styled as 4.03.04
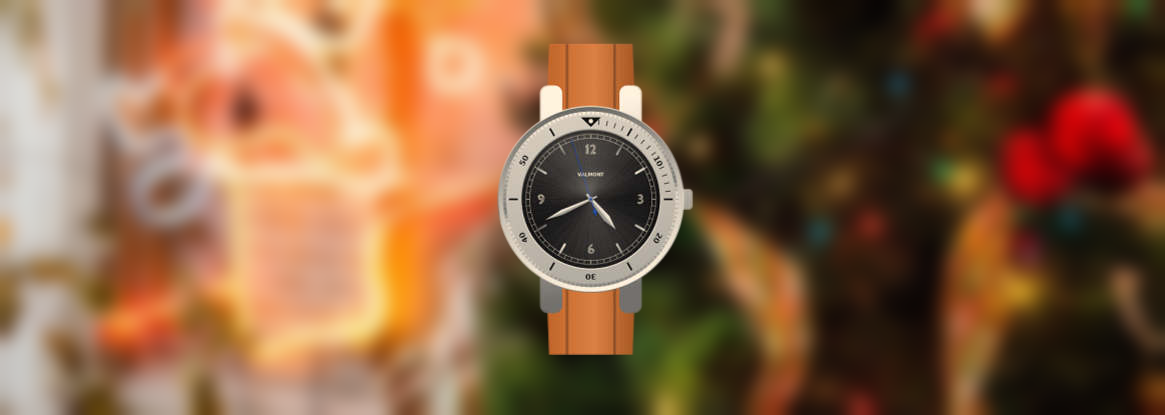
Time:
4.40.57
